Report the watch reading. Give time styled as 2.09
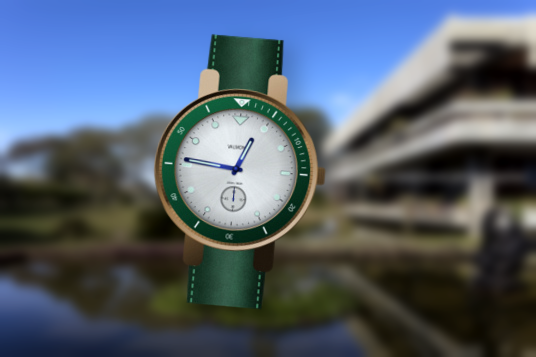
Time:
12.46
